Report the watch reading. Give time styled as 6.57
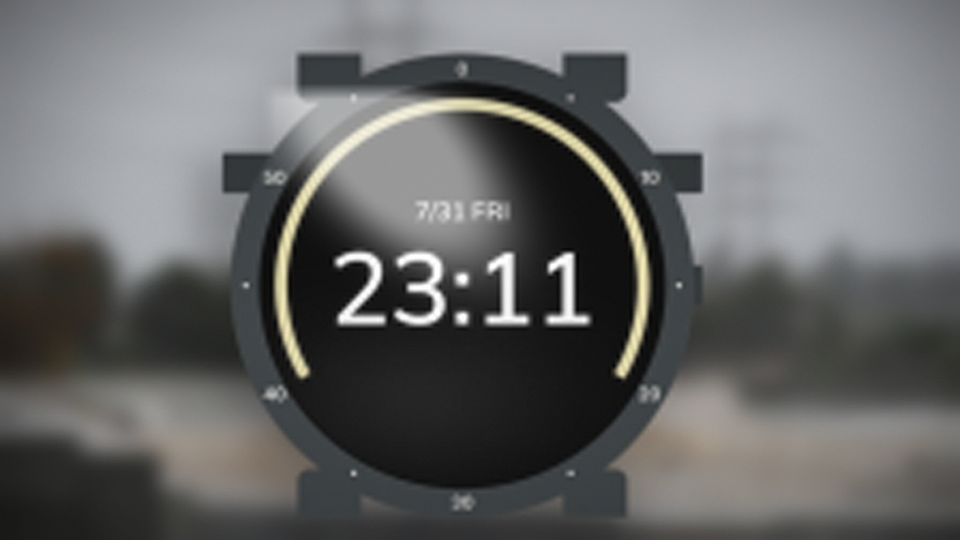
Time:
23.11
